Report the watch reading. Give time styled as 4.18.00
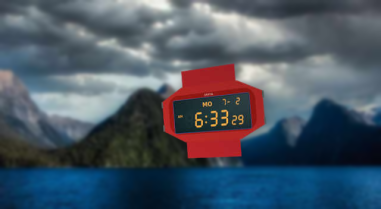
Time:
6.33.29
